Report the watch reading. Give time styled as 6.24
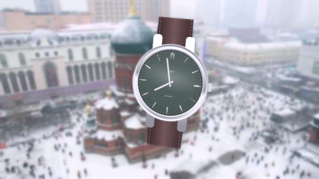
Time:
7.58
